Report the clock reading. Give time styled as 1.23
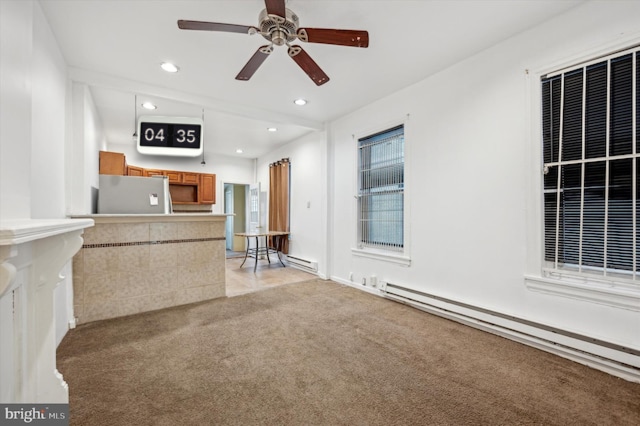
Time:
4.35
